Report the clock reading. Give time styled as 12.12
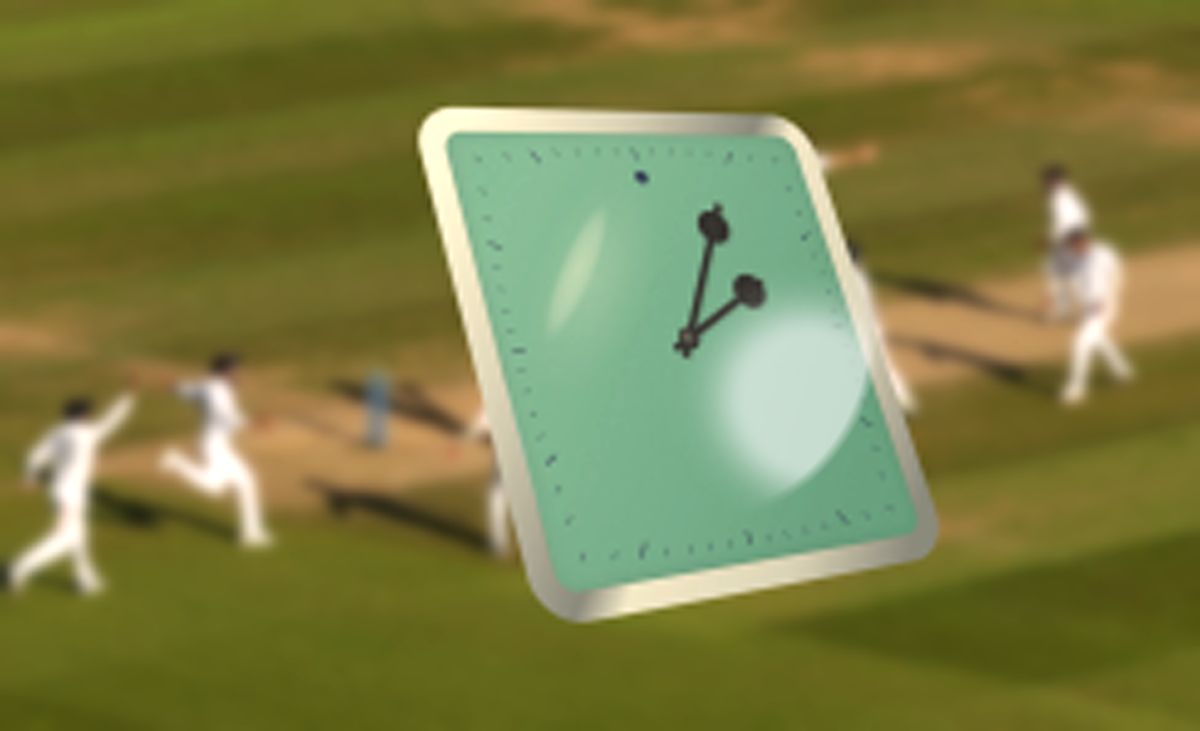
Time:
2.05
